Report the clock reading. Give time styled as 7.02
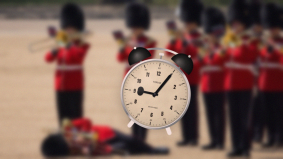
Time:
9.05
